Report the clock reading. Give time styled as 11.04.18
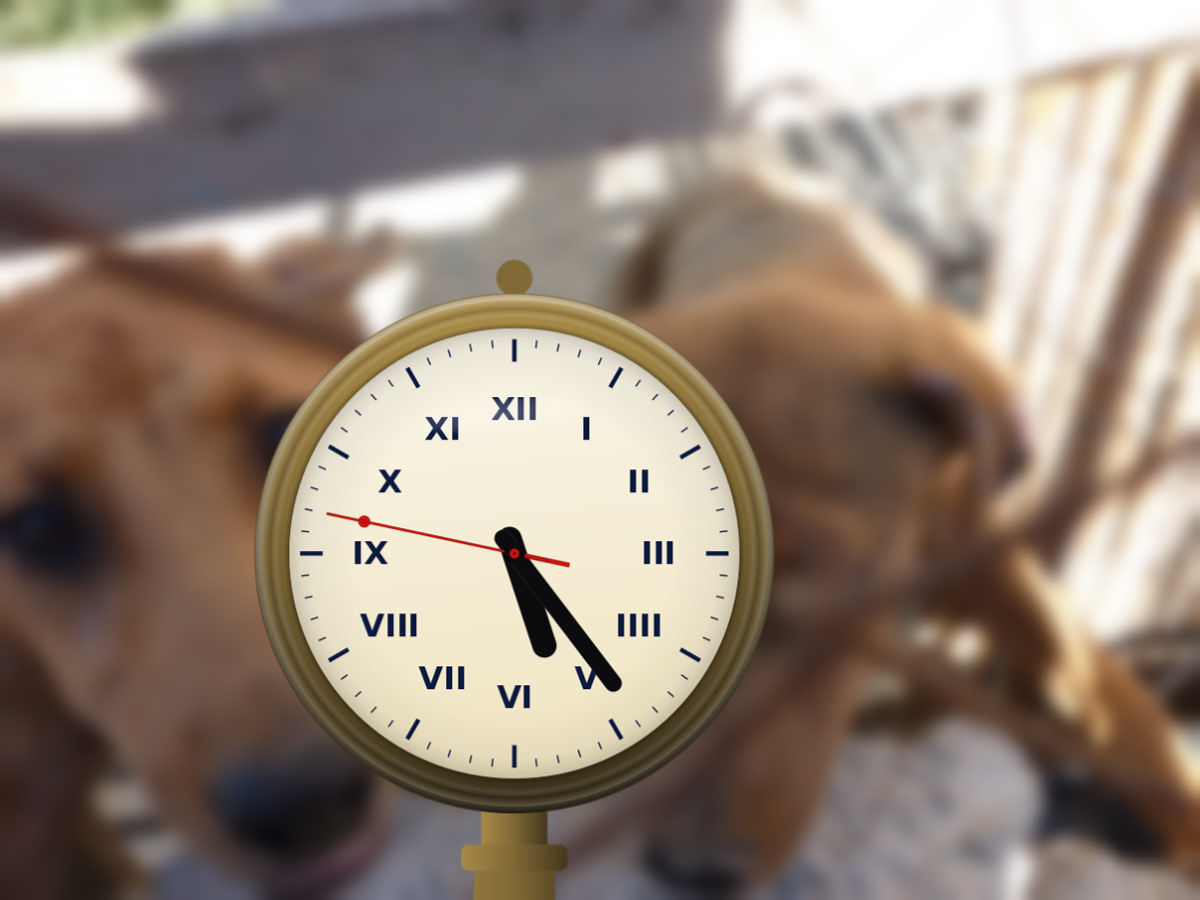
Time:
5.23.47
